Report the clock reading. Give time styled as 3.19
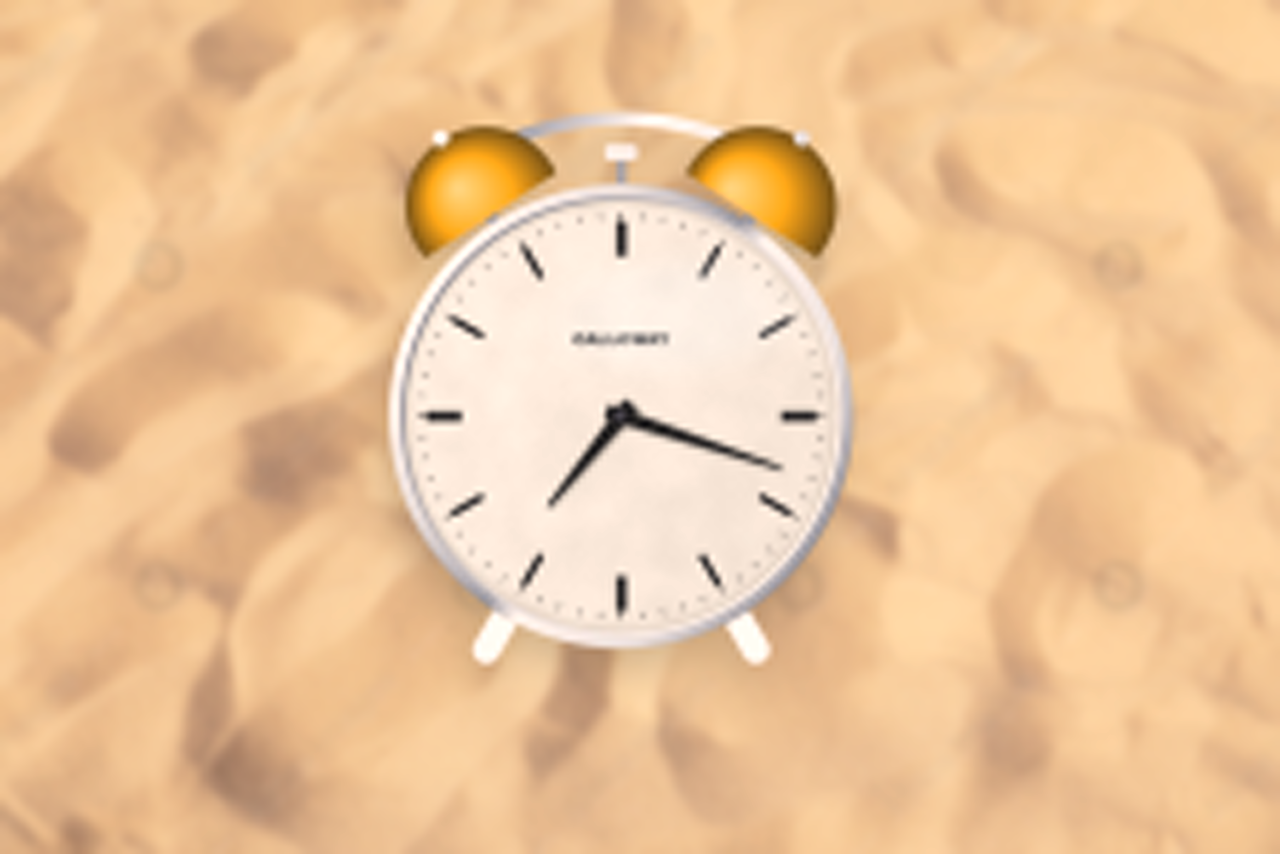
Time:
7.18
